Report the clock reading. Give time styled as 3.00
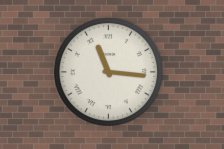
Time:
11.16
